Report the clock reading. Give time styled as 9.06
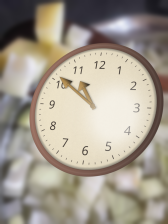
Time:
10.51
